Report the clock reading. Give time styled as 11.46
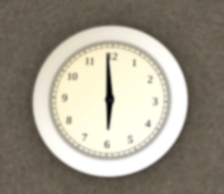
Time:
5.59
